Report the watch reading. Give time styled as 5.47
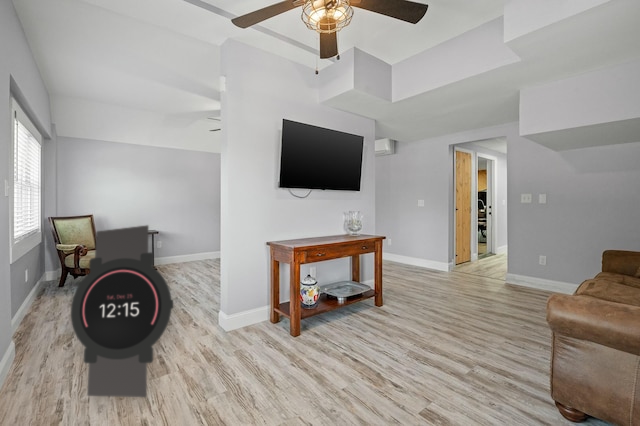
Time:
12.15
